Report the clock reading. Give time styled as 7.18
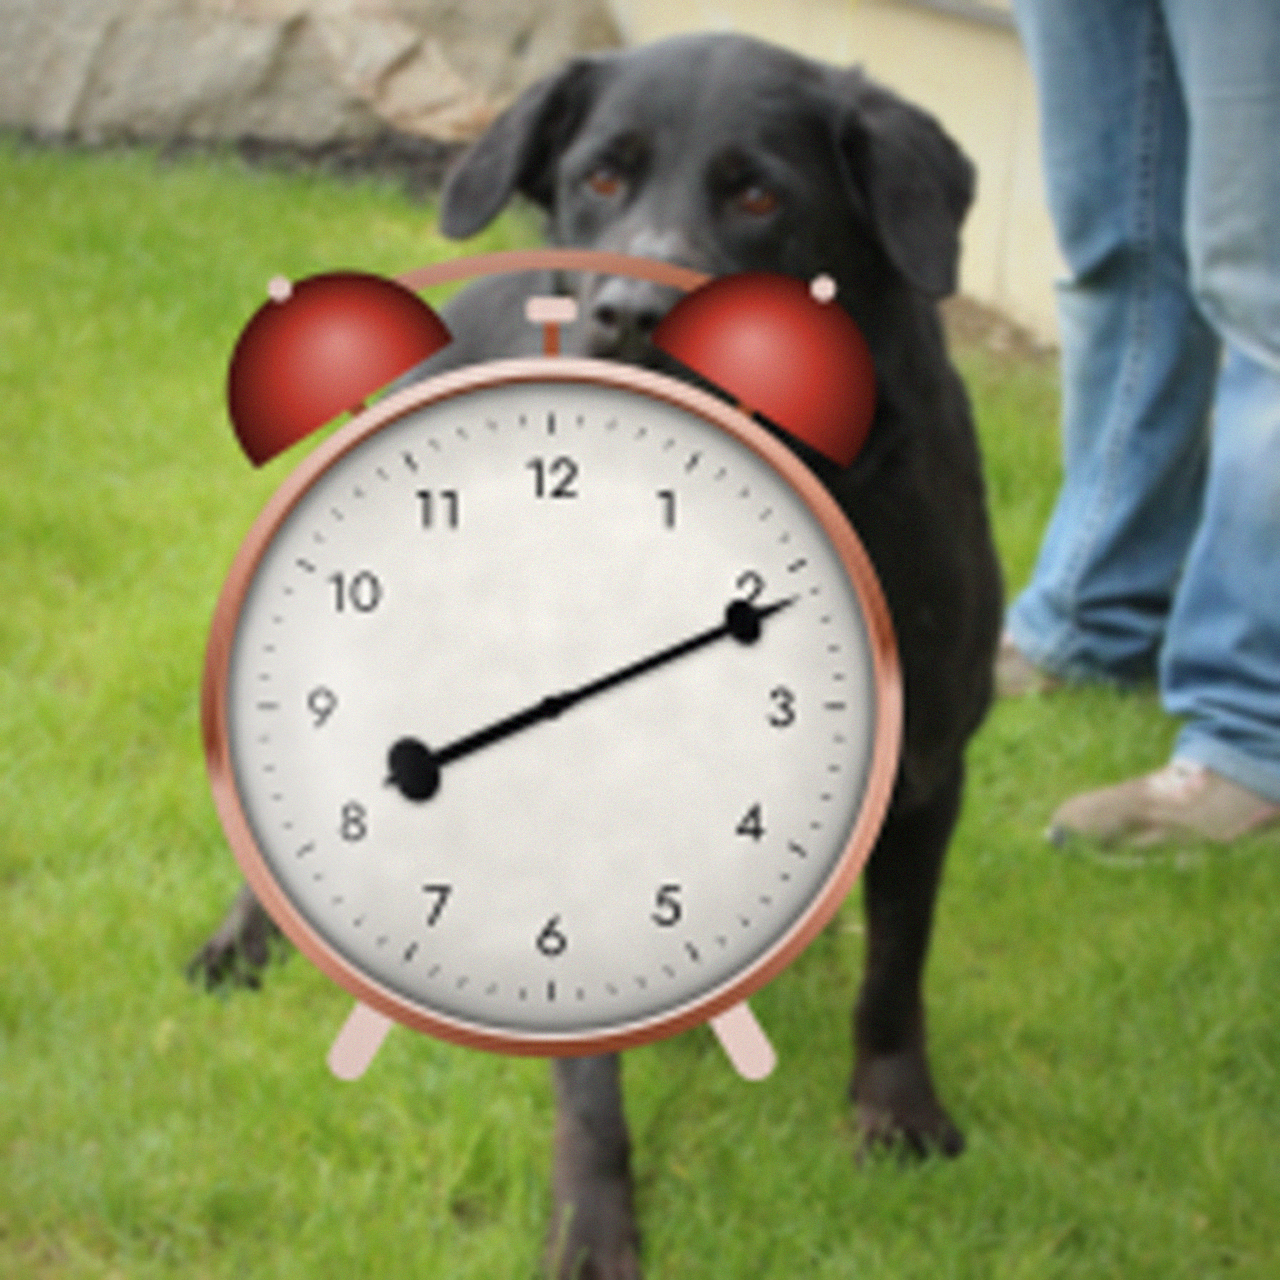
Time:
8.11
